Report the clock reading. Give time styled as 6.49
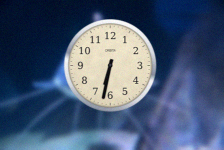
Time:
6.32
